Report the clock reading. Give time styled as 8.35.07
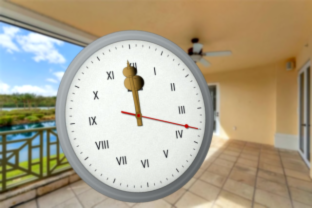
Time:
11.59.18
